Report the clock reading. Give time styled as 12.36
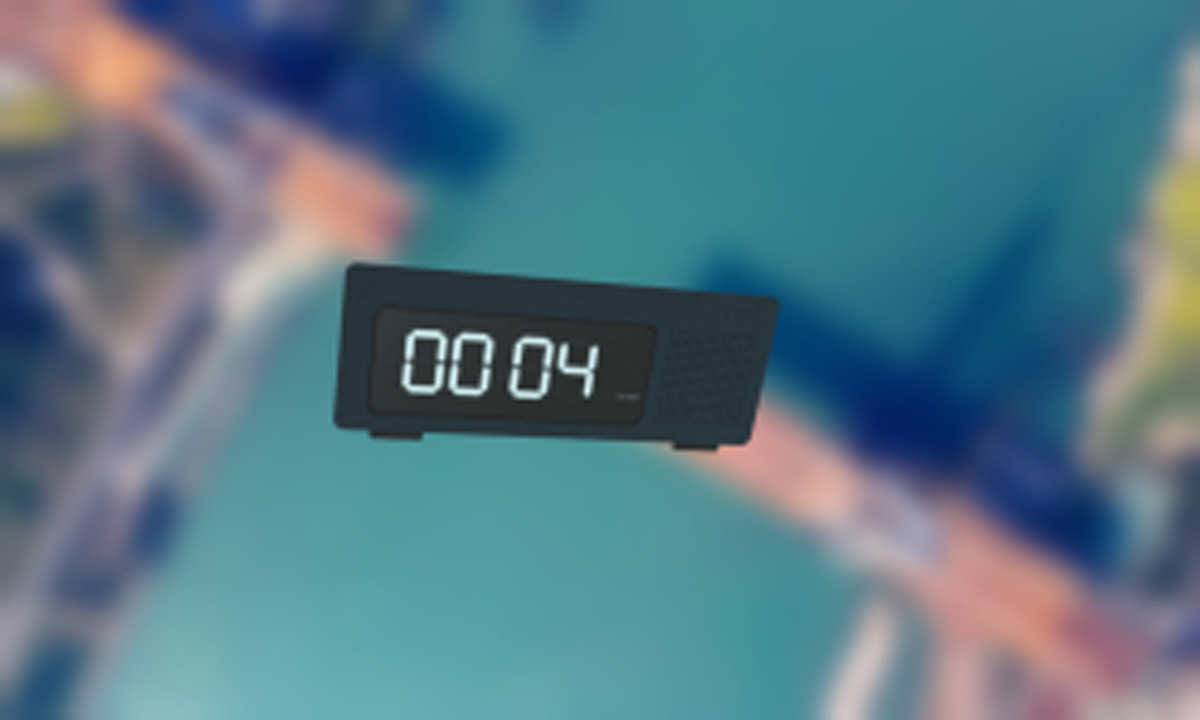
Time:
0.04
